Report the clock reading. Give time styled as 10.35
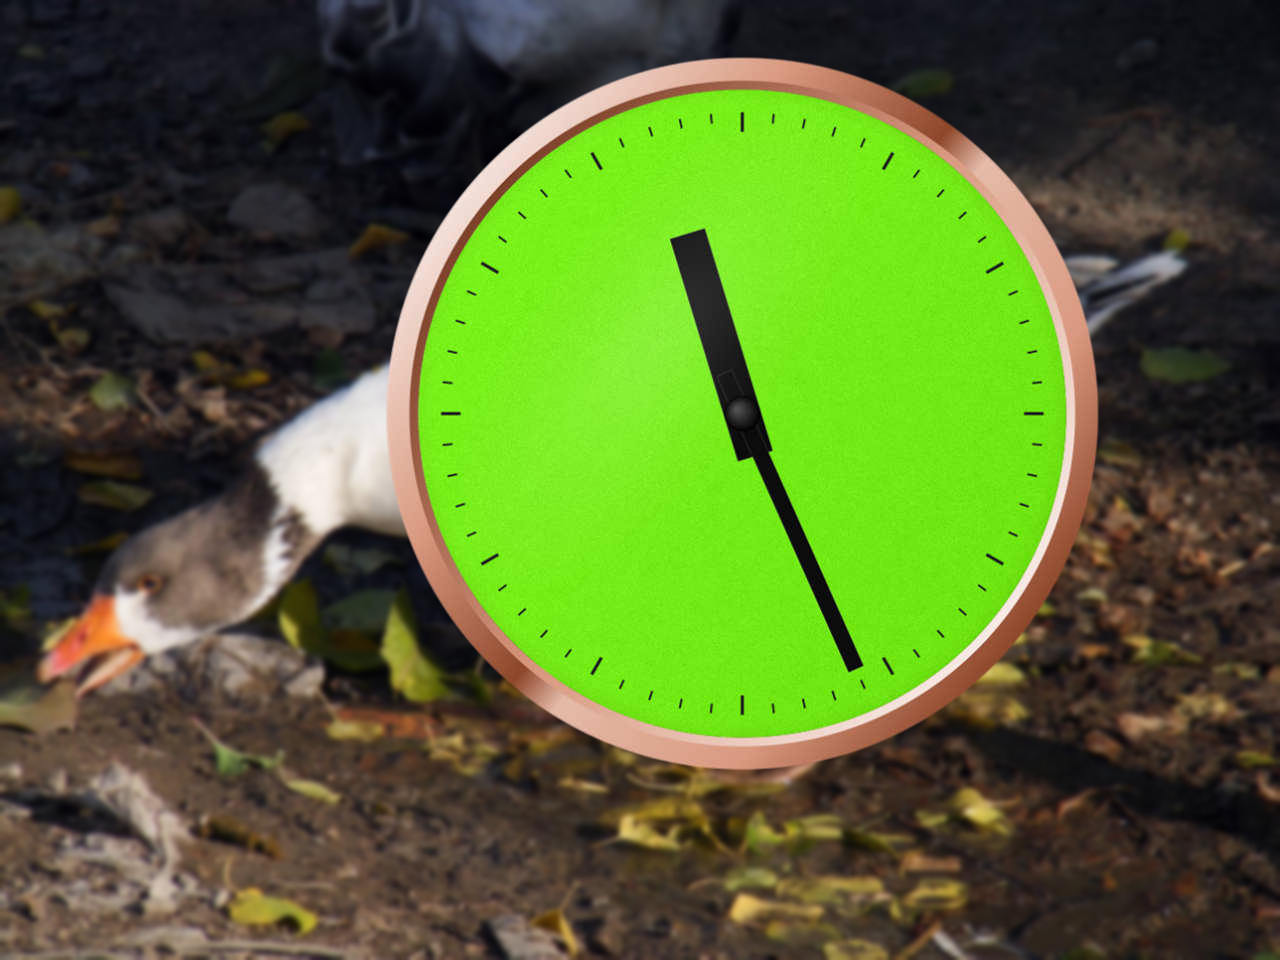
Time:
11.26
